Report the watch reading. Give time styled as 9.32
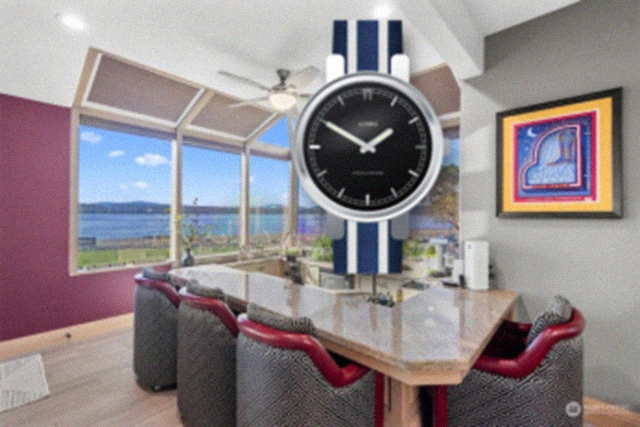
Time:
1.50
